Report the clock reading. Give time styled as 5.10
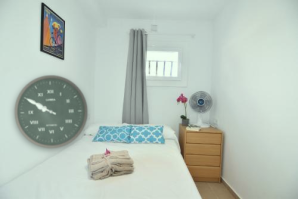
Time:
9.50
